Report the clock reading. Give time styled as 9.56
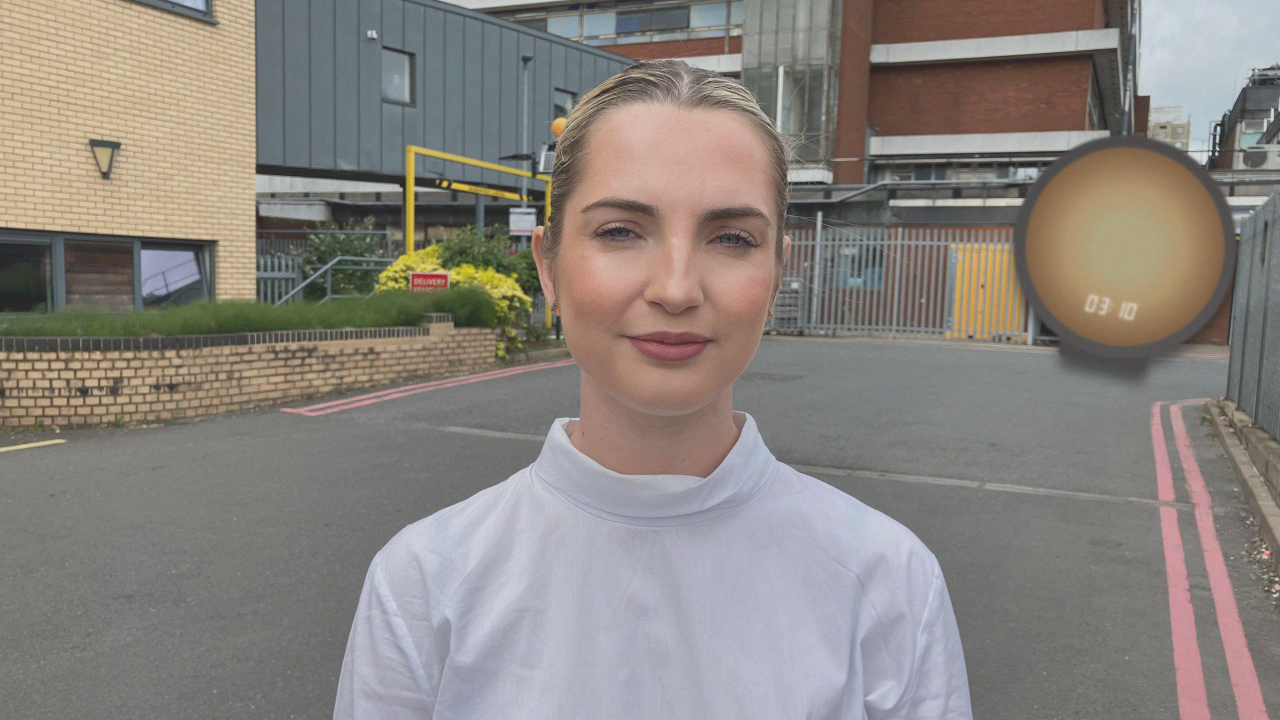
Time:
3.10
